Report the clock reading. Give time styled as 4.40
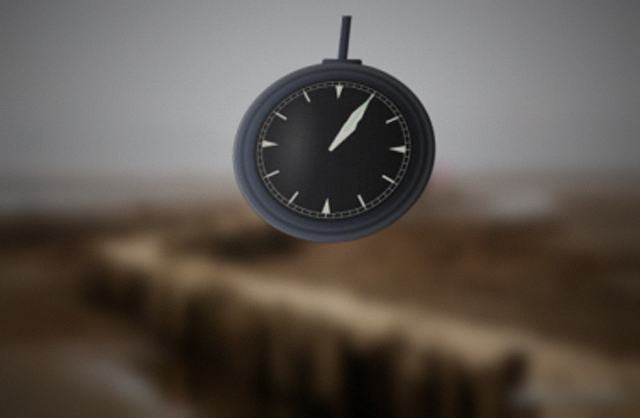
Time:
1.05
